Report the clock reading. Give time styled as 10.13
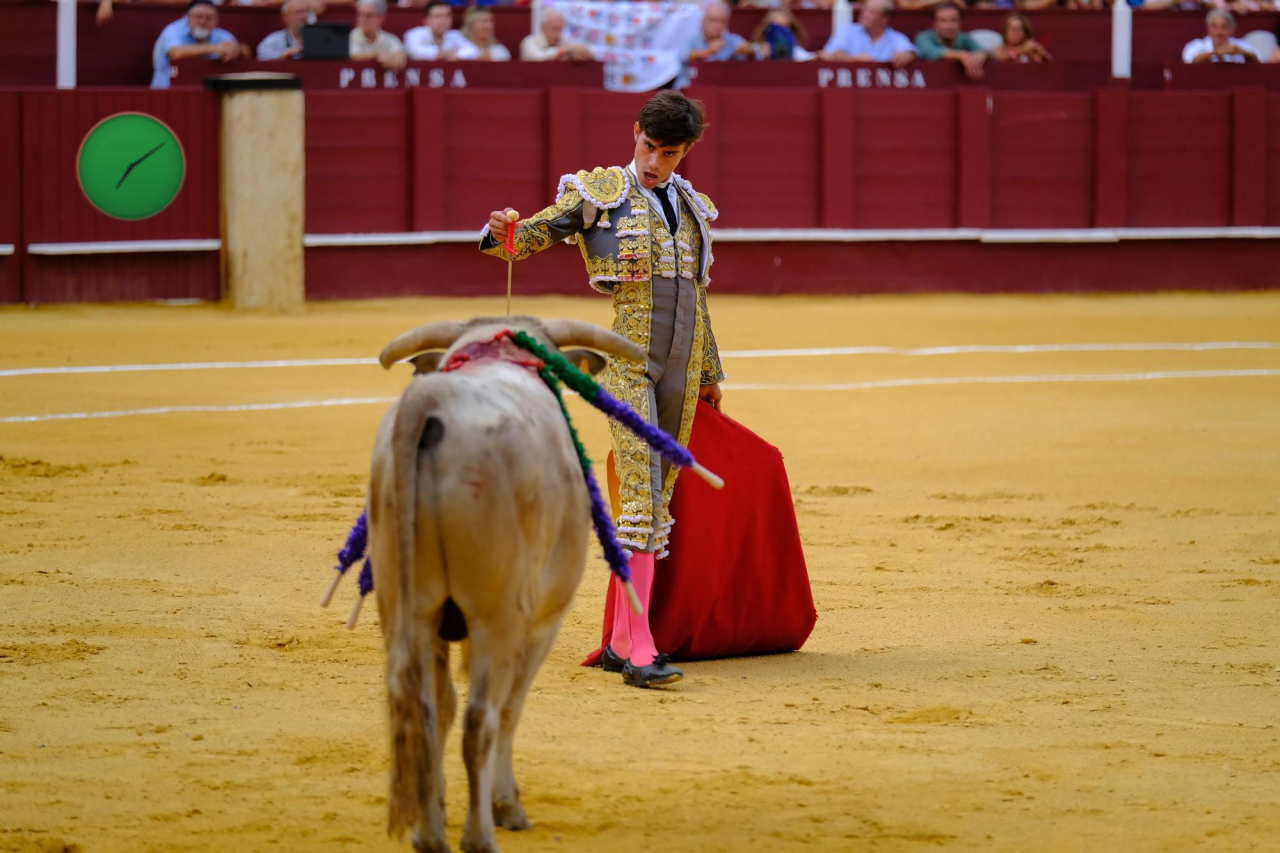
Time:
7.09
